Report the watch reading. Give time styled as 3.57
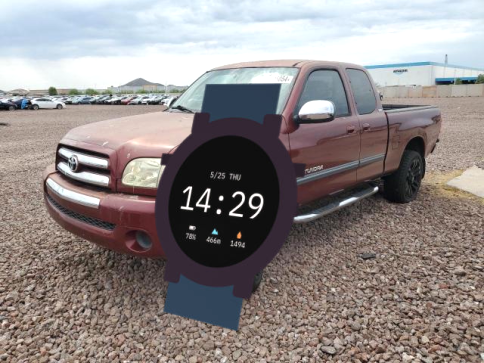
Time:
14.29
